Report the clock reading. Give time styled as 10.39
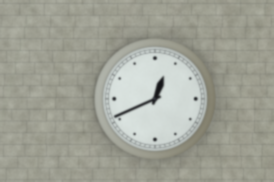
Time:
12.41
